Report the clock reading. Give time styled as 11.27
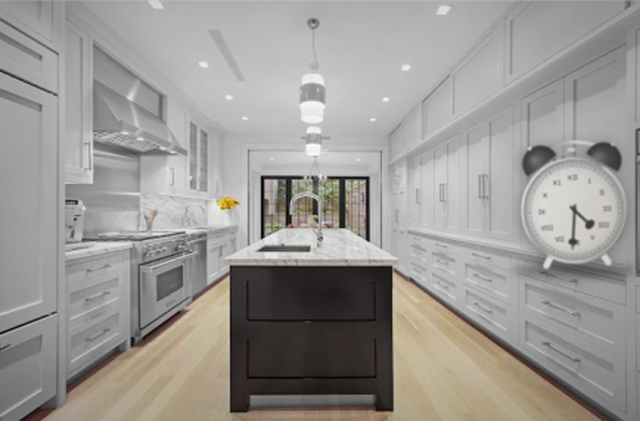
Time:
4.31
